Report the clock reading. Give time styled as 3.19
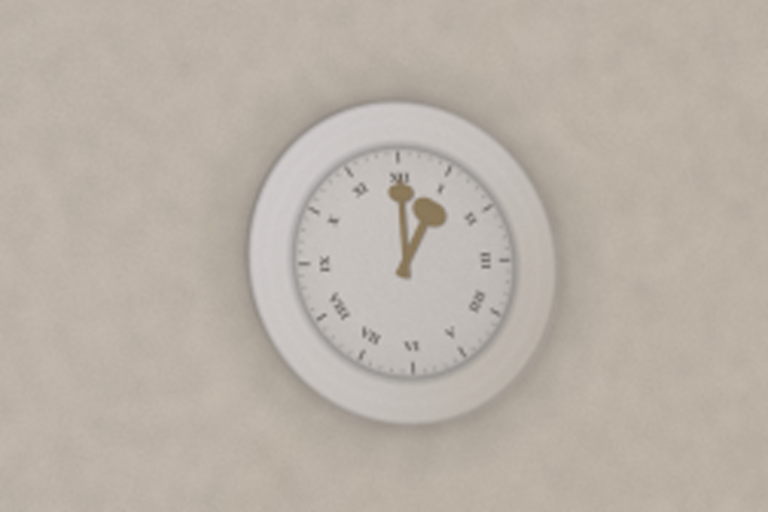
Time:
1.00
